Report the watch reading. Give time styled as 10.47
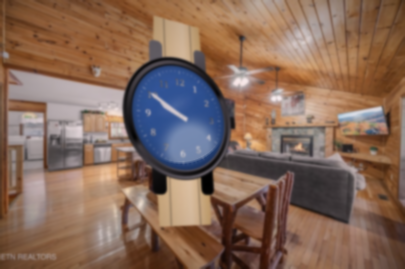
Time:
9.50
